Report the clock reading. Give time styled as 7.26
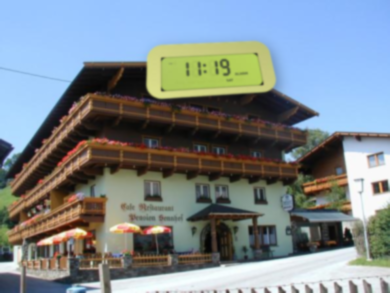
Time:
11.19
